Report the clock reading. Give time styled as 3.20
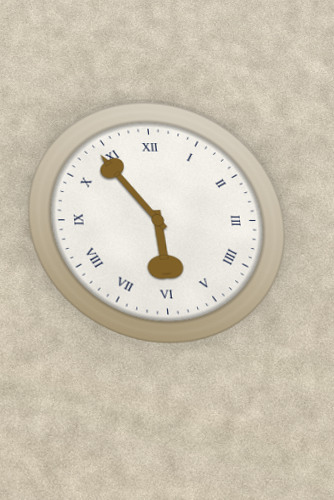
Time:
5.54
